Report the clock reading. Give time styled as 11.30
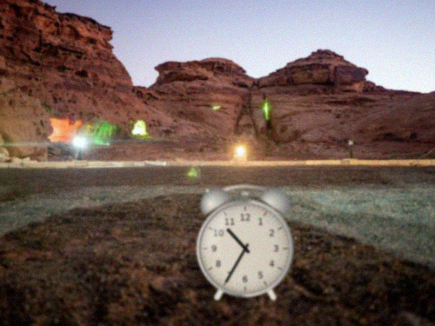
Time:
10.35
